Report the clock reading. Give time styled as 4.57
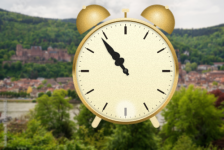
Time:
10.54
